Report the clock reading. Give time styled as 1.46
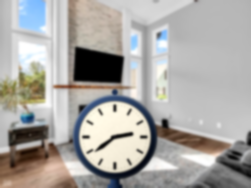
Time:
2.39
